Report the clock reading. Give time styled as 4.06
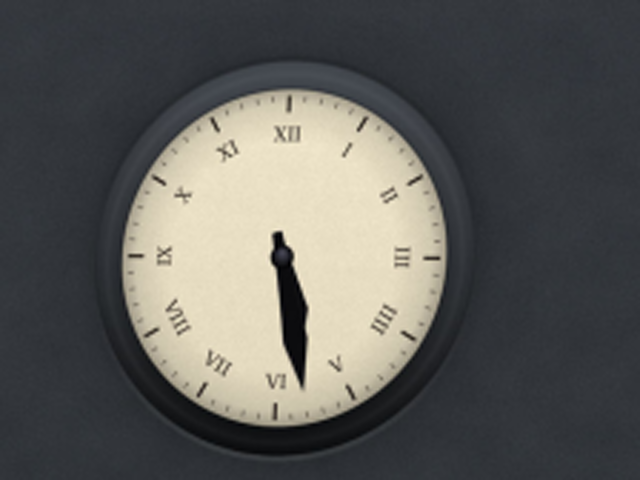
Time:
5.28
